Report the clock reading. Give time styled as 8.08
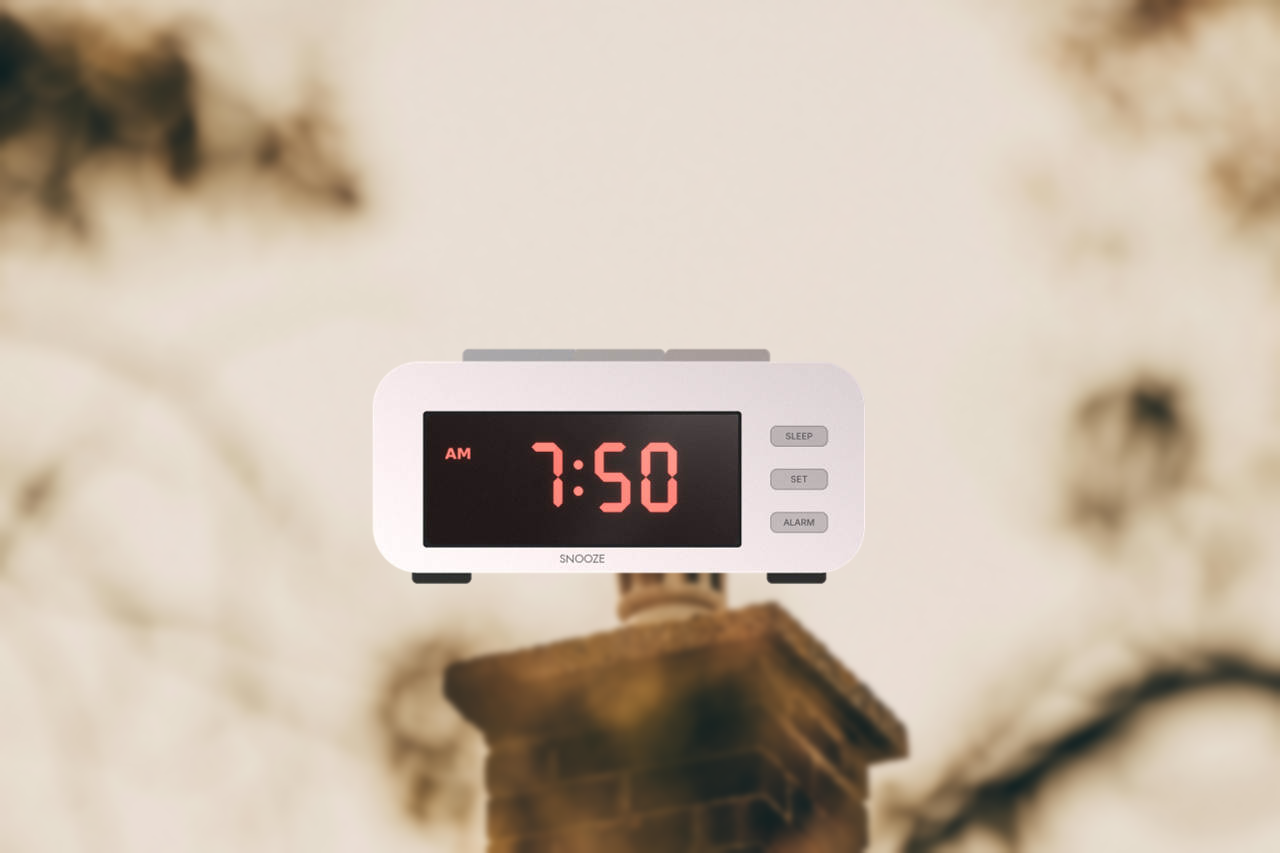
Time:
7.50
